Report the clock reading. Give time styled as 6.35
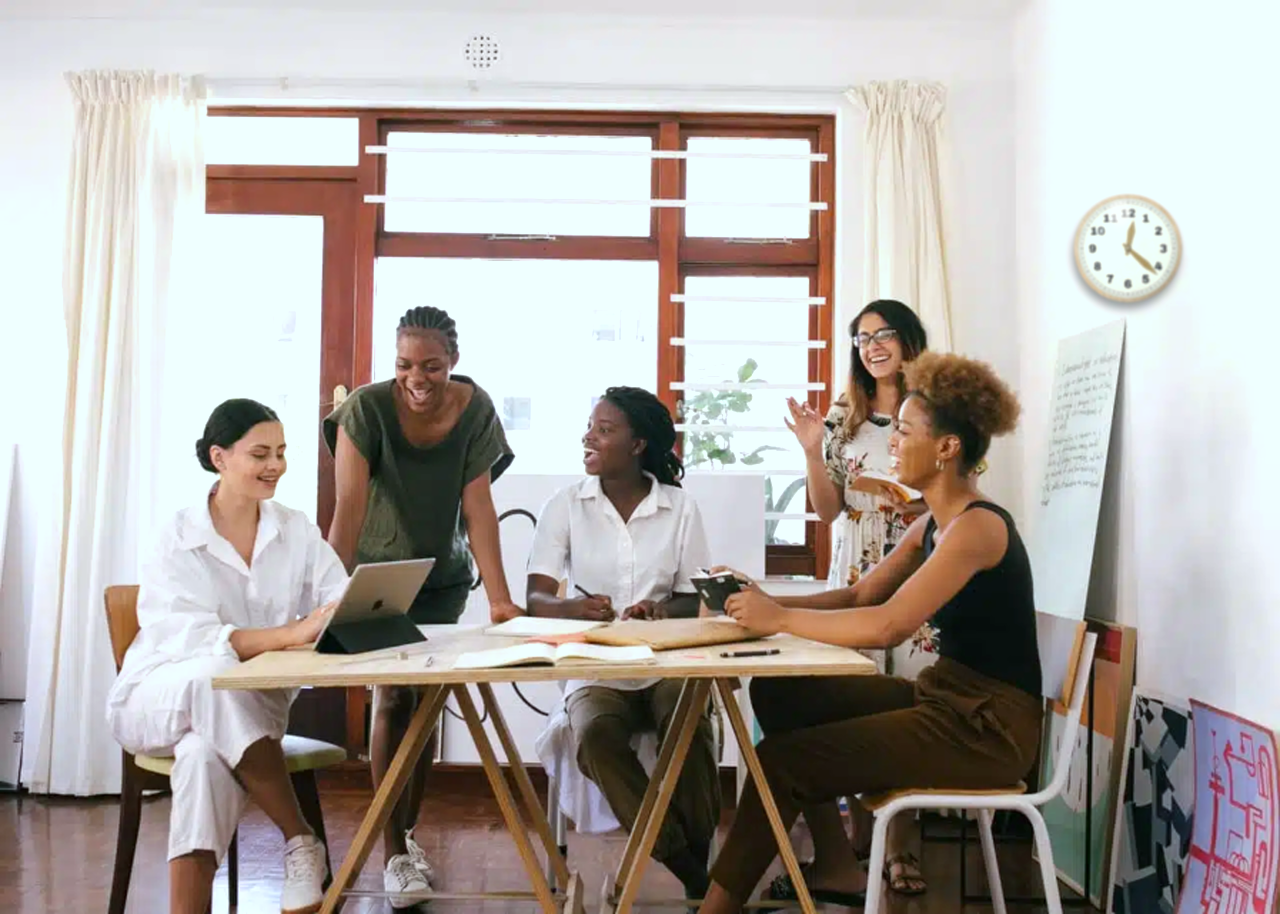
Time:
12.22
